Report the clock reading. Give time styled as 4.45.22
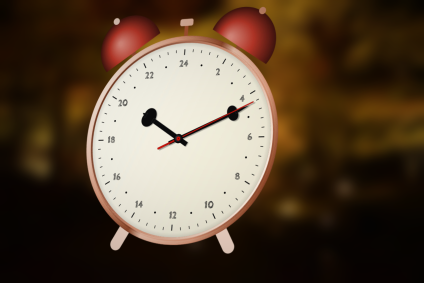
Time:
20.11.11
